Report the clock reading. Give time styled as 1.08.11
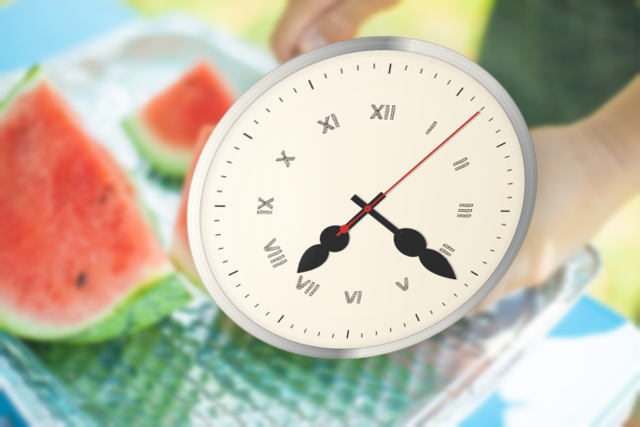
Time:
7.21.07
